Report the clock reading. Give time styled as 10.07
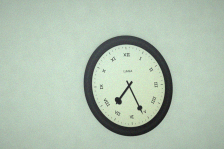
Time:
7.26
